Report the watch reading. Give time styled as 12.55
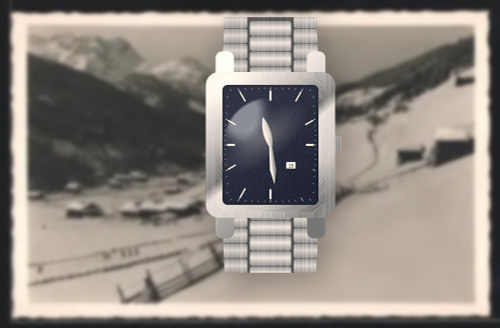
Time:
11.29
